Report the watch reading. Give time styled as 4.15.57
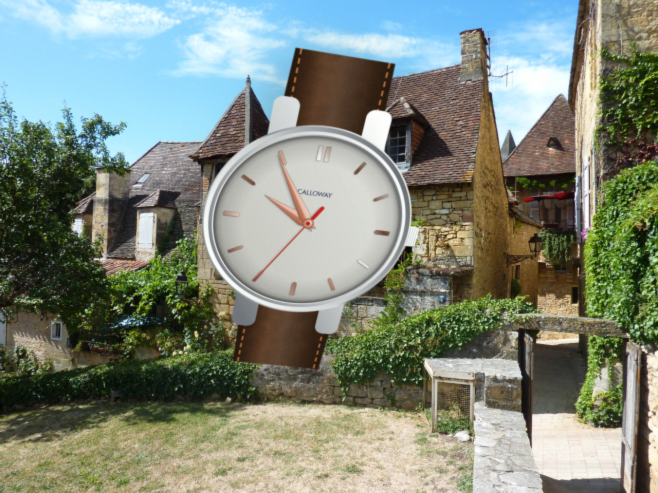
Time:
9.54.35
